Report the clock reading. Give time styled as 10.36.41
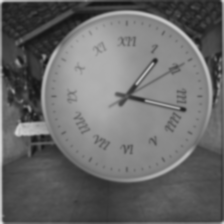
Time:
1.17.10
